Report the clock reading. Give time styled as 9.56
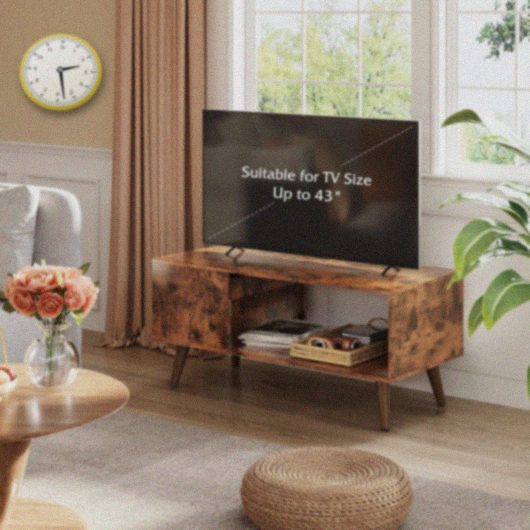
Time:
2.28
